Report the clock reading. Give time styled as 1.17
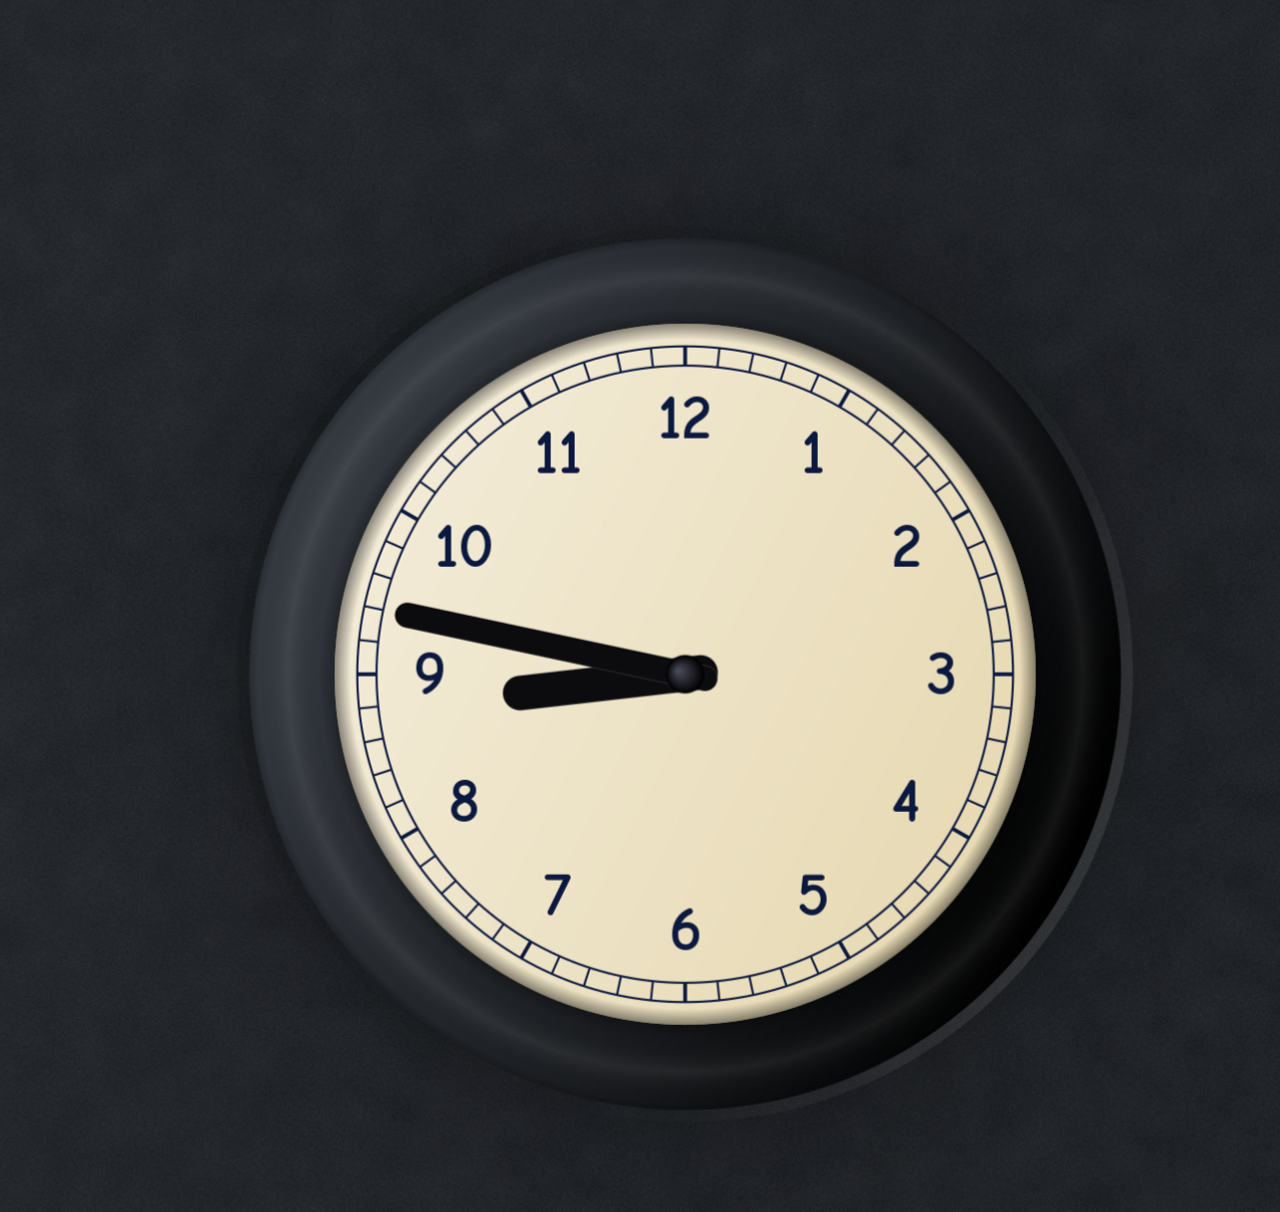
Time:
8.47
